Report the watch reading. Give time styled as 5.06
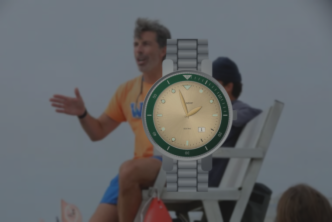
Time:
1.57
